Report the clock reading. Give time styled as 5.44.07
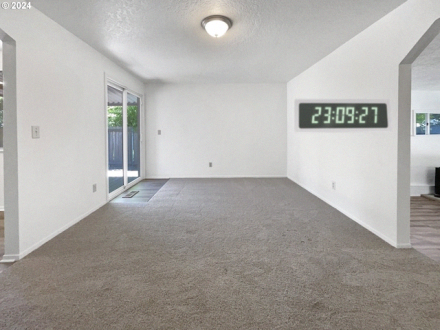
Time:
23.09.27
